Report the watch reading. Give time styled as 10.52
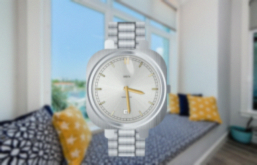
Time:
3.29
